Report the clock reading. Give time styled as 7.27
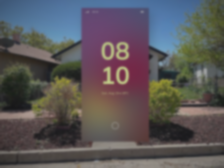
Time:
8.10
